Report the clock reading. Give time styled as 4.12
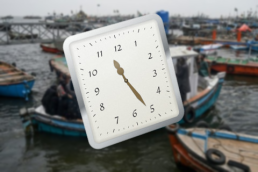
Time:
11.26
